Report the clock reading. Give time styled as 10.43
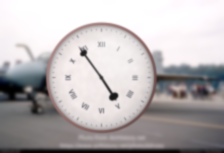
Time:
4.54
